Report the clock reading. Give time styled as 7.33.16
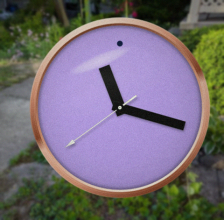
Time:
11.17.39
